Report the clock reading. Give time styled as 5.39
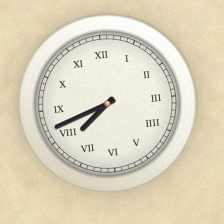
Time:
7.42
